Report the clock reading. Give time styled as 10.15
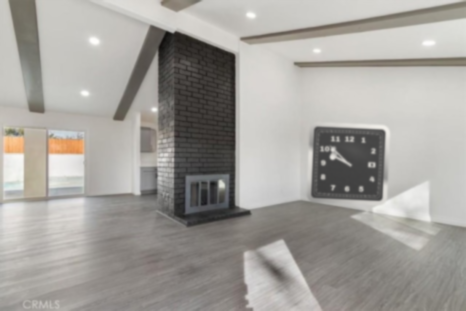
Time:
9.52
